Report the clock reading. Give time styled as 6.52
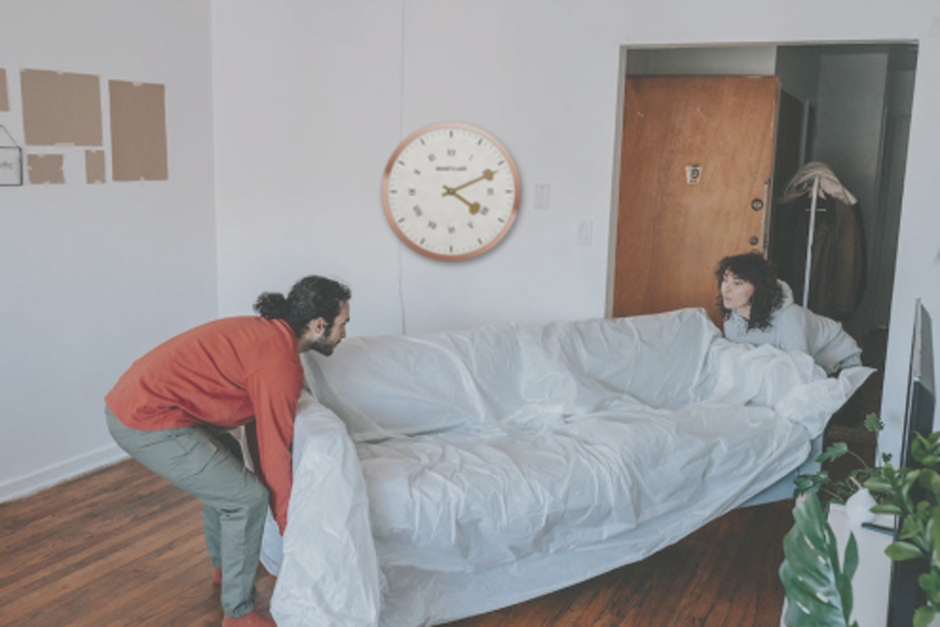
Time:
4.11
